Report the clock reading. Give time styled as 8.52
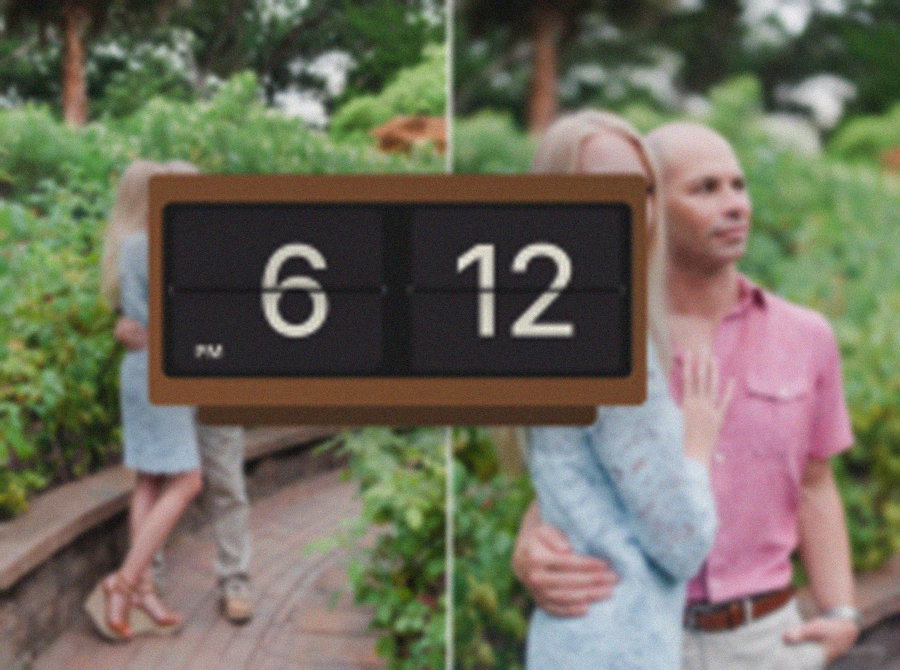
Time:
6.12
